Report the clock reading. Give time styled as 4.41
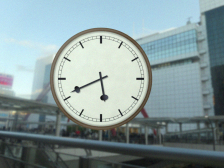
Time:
5.41
